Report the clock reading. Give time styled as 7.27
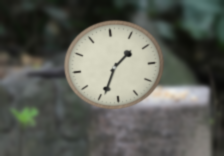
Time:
1.34
